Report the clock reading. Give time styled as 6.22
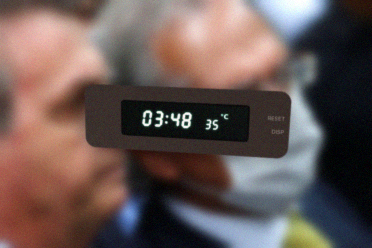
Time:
3.48
